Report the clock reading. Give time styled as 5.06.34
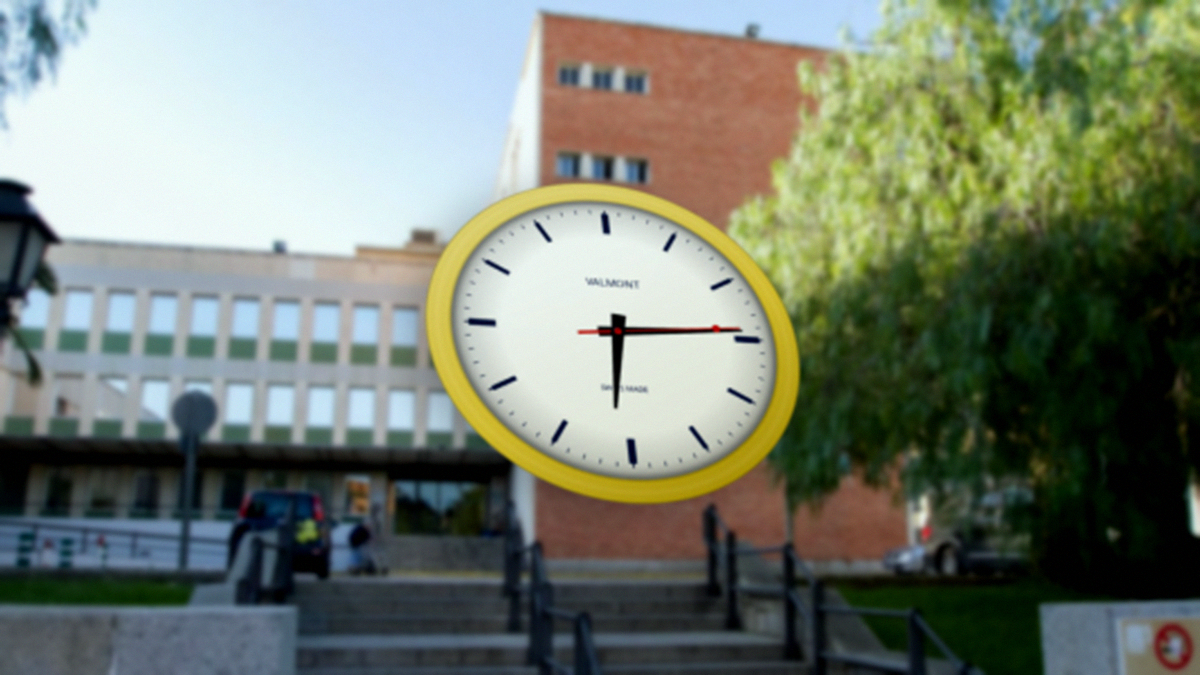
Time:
6.14.14
